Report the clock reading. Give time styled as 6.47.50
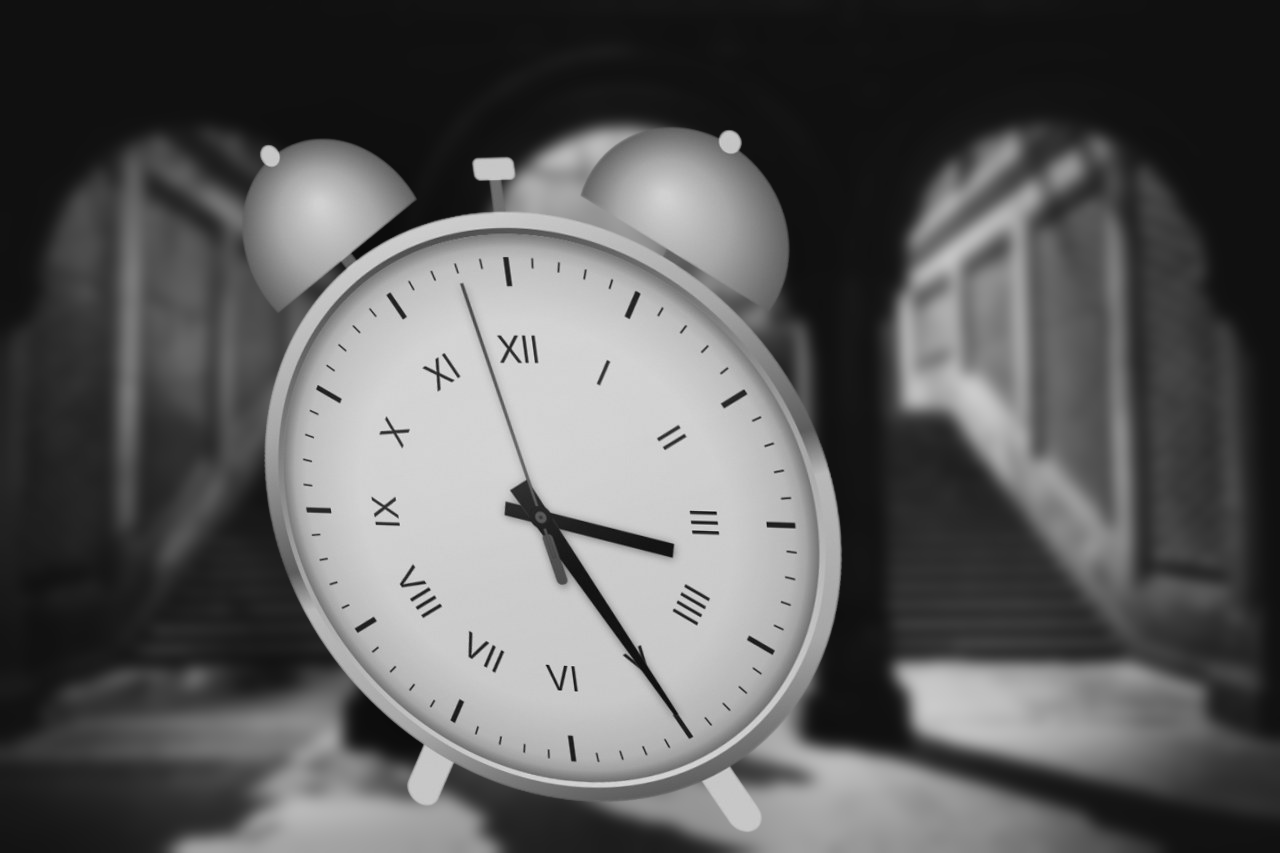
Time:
3.24.58
